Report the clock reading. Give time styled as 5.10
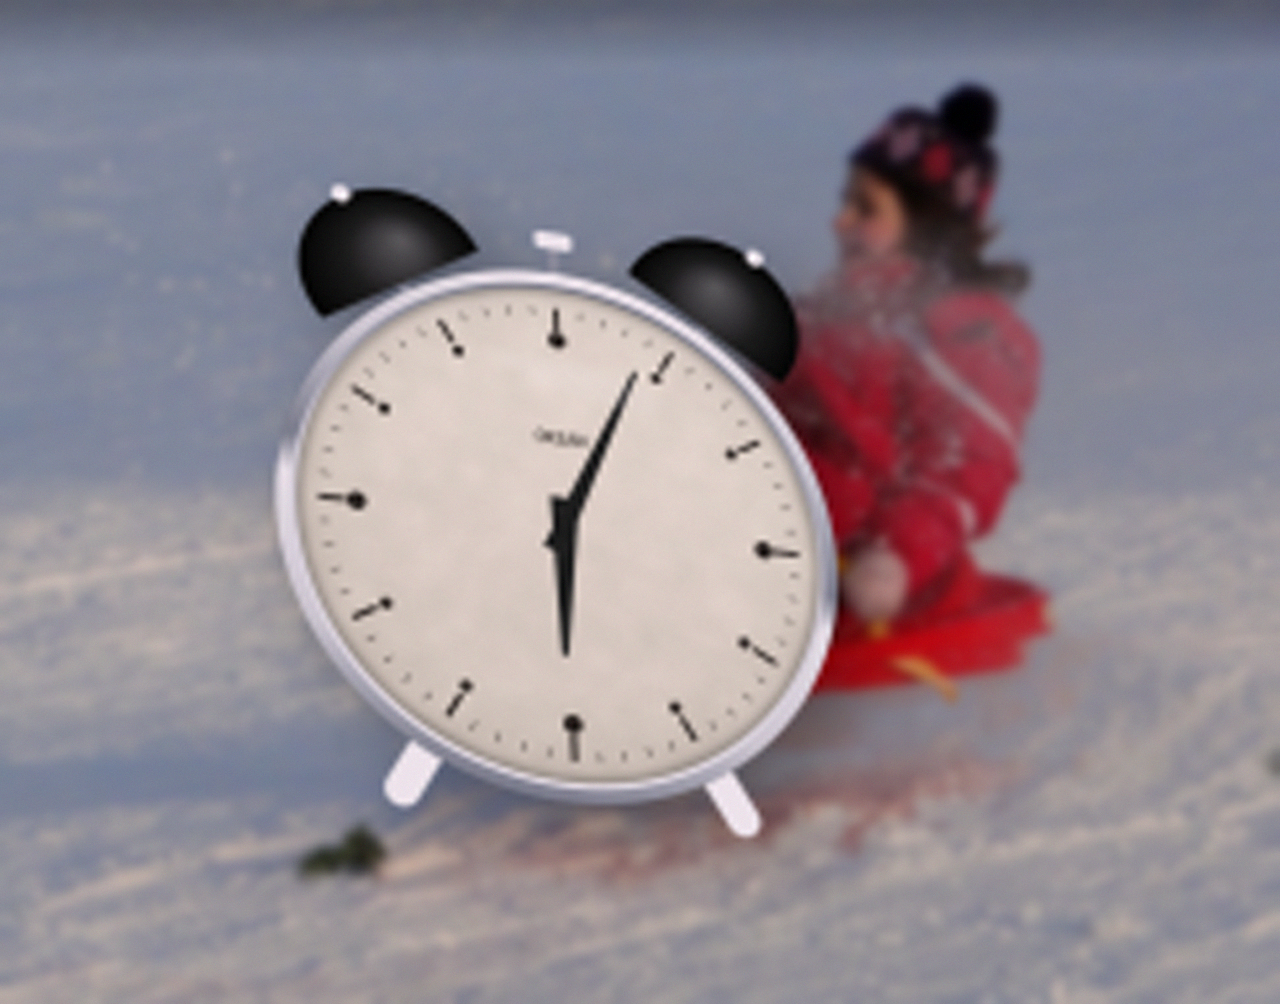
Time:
6.04
